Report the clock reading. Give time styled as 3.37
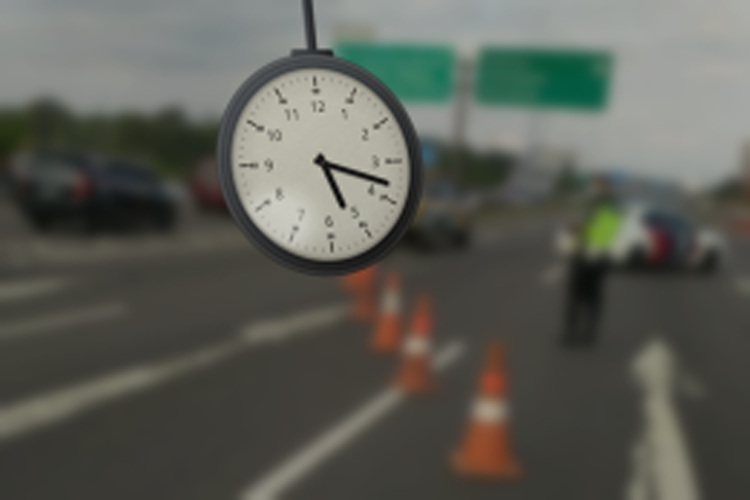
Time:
5.18
